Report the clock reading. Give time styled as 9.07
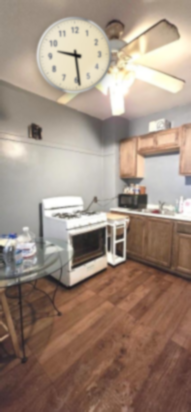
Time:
9.29
